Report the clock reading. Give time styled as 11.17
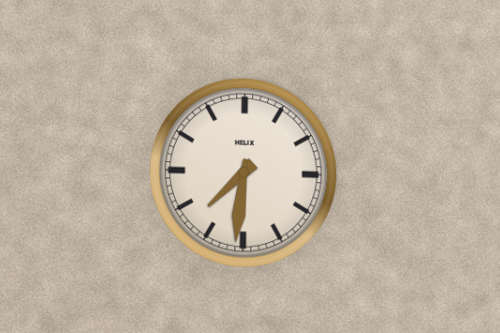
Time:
7.31
